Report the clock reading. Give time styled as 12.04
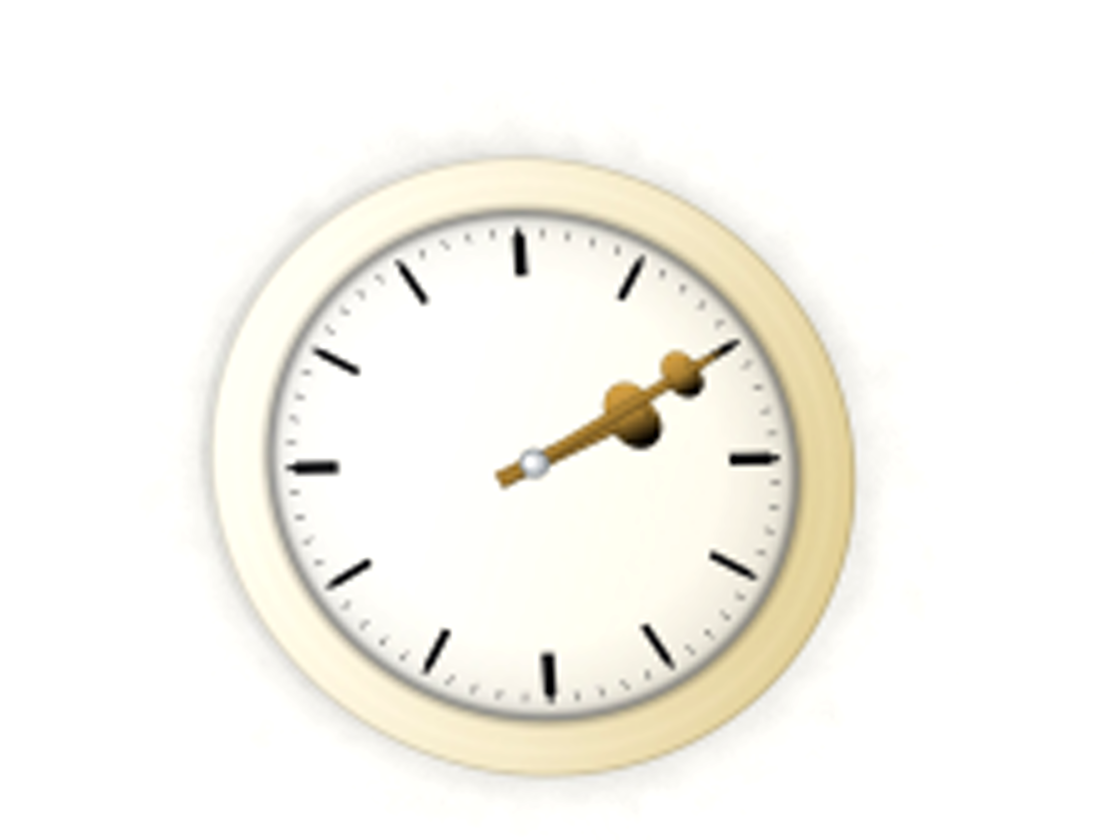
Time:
2.10
